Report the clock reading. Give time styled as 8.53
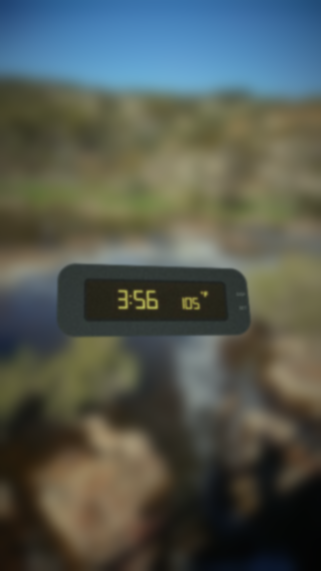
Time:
3.56
